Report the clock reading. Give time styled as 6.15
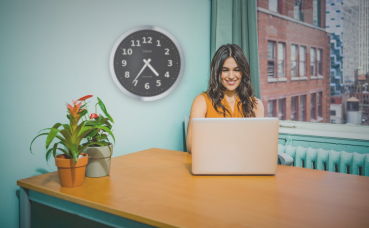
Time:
4.36
